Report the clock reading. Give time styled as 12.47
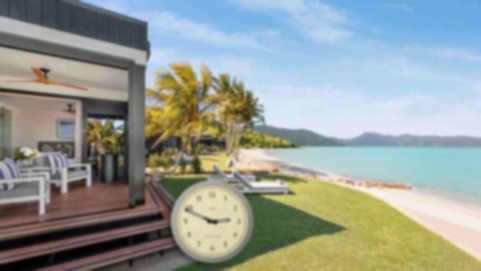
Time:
2.49
